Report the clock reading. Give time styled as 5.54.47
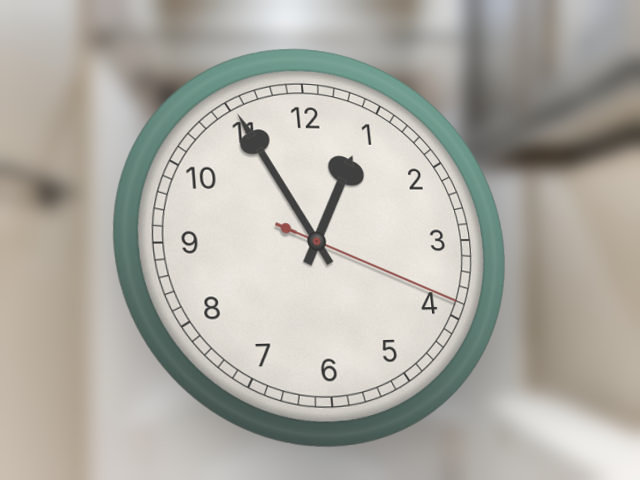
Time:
12.55.19
